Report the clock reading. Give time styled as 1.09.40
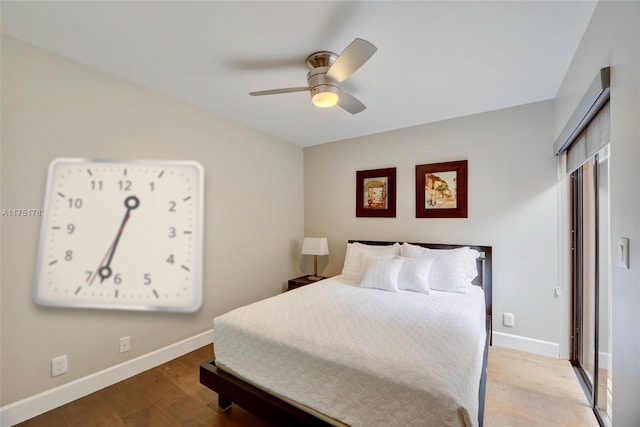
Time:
12.32.34
